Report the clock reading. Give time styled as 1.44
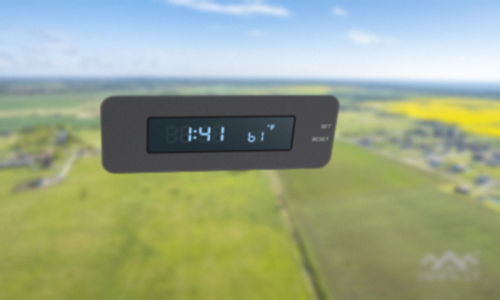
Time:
1.41
